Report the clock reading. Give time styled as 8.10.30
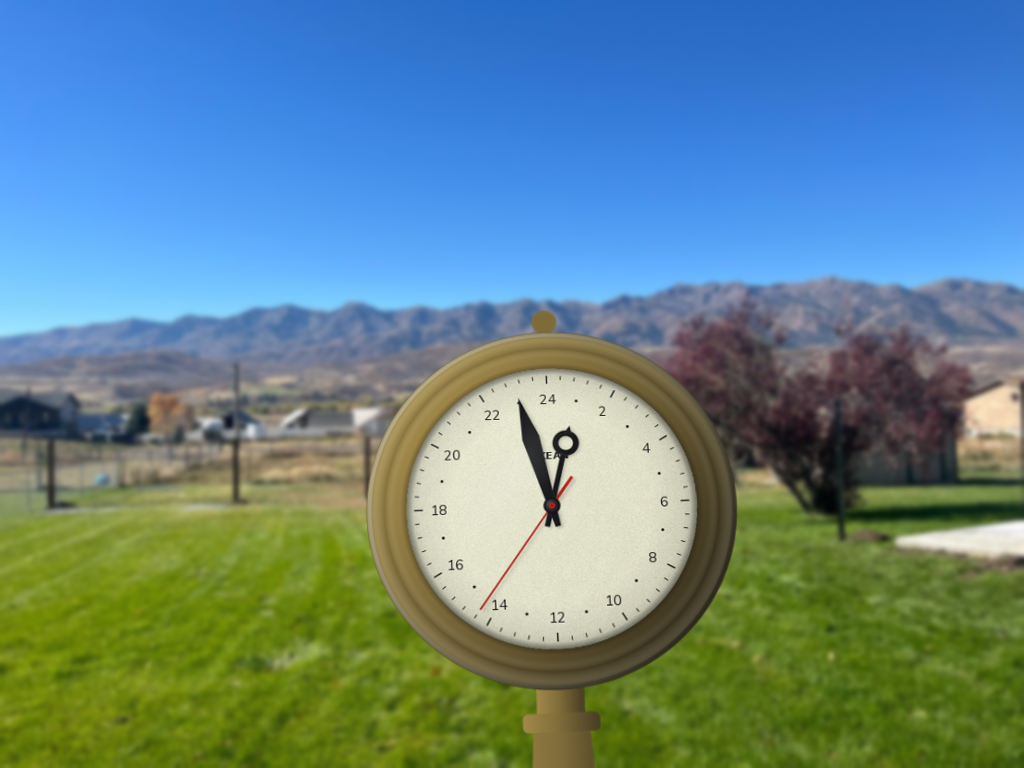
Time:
0.57.36
